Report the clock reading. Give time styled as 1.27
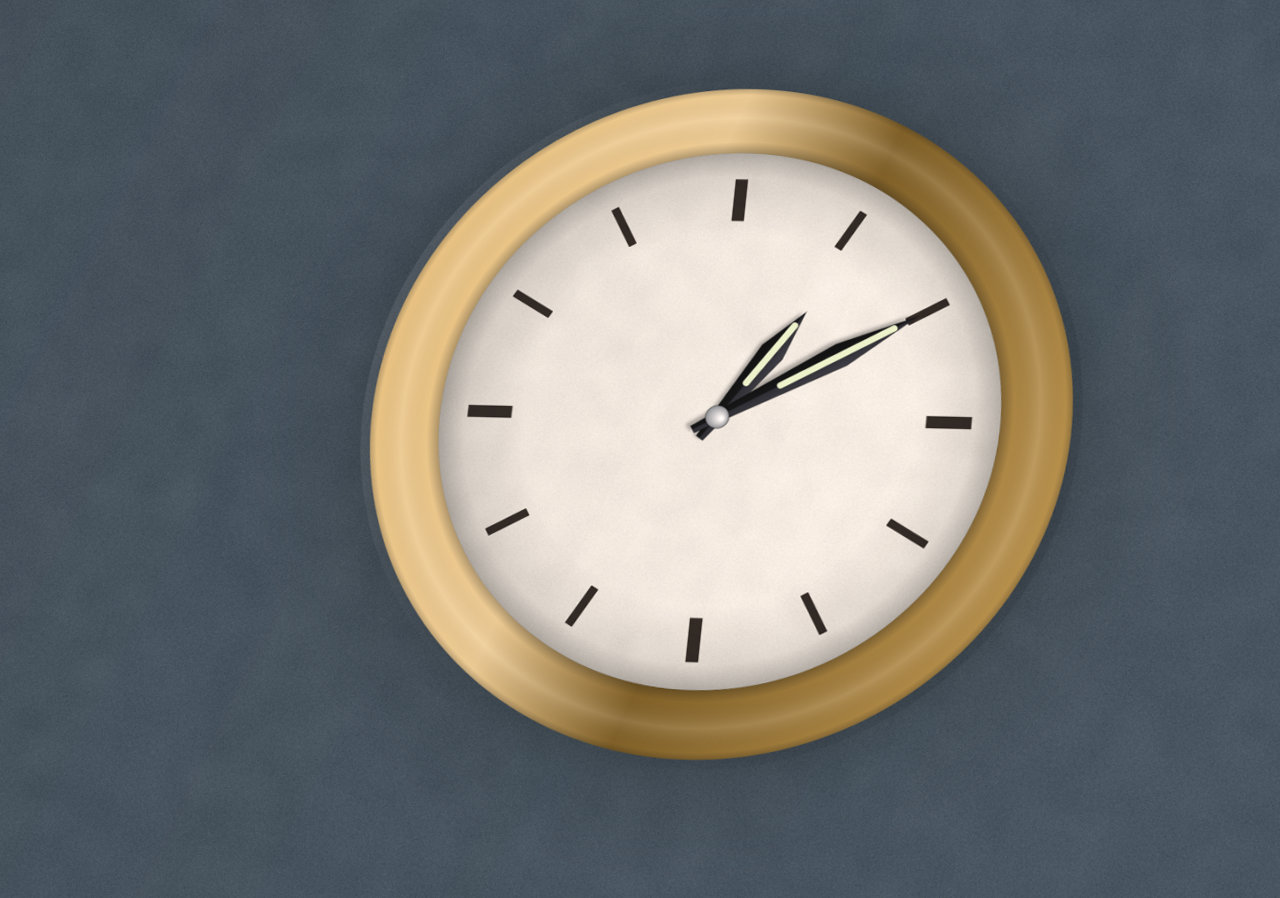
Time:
1.10
